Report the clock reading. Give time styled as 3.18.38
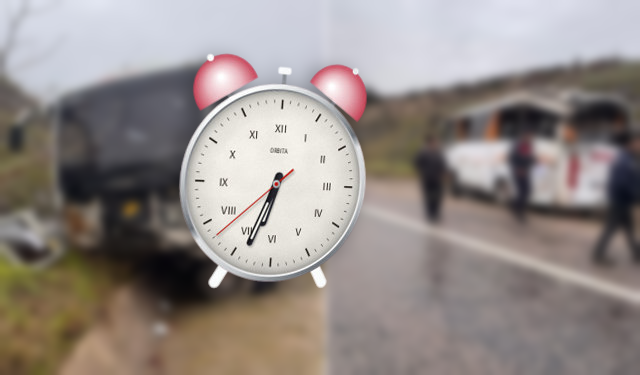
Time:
6.33.38
